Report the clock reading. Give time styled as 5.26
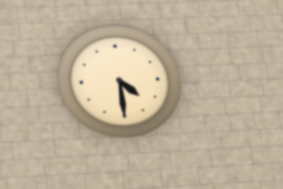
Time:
4.30
